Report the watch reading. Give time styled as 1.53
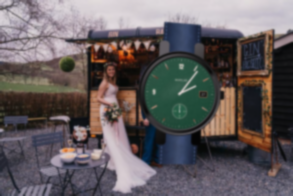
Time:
2.06
